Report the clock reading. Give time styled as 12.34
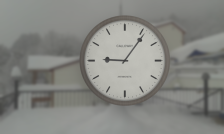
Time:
9.06
